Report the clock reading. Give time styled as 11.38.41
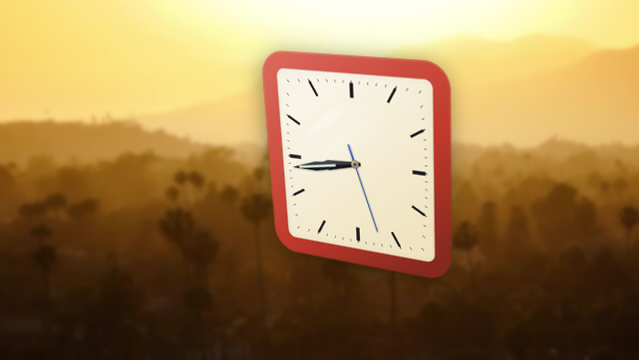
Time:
8.43.27
